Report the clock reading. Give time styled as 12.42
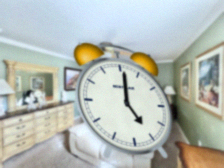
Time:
5.01
